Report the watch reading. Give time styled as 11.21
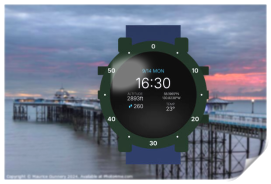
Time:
16.30
